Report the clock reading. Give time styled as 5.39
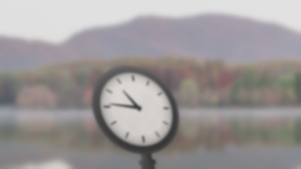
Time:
10.46
